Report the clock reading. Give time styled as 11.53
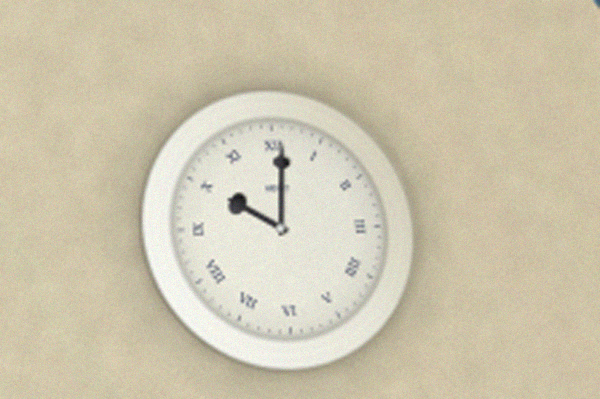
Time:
10.01
